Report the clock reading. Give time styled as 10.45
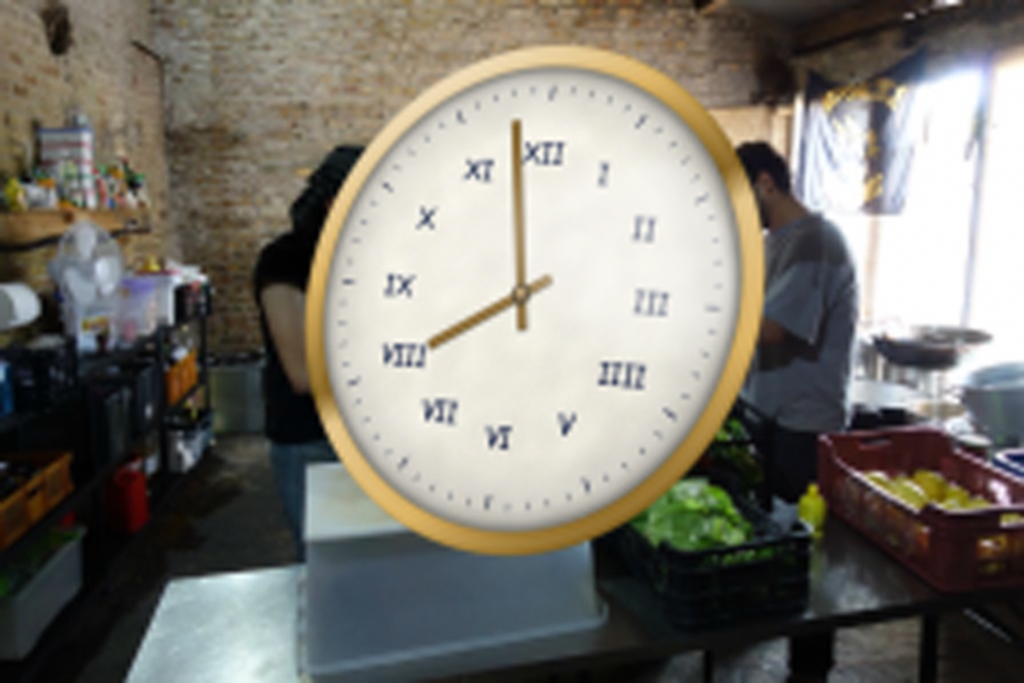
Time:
7.58
